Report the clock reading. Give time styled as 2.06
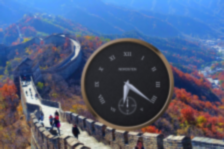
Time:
6.21
